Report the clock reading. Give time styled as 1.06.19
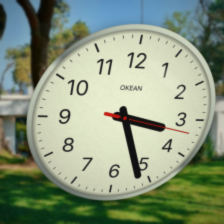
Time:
3.26.17
